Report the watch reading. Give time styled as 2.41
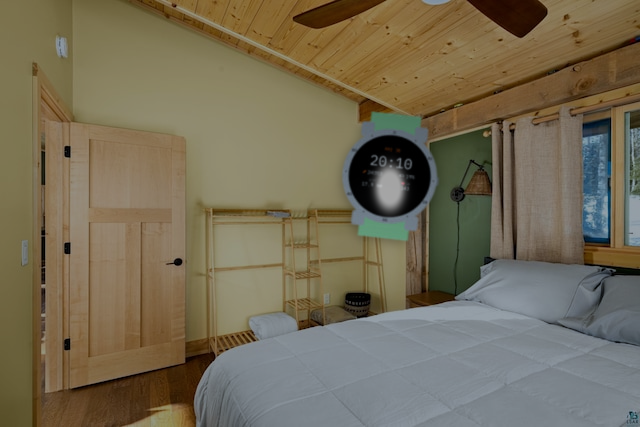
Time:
20.10
